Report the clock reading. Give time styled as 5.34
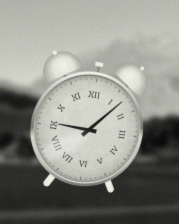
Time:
9.07
